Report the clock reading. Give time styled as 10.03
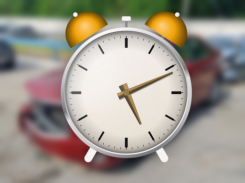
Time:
5.11
